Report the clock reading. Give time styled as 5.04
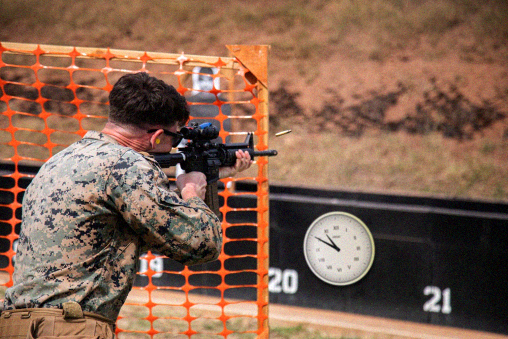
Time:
10.50
